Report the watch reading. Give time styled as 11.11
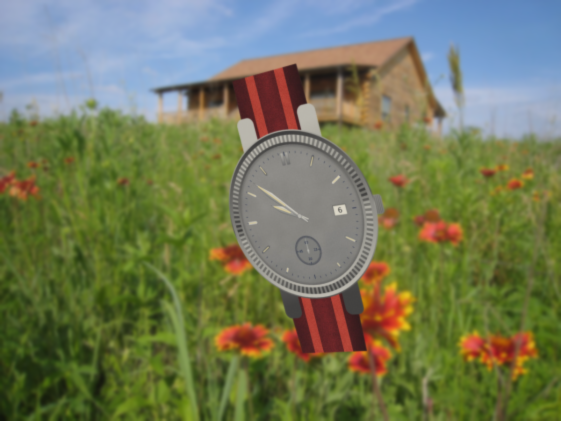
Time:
9.52
